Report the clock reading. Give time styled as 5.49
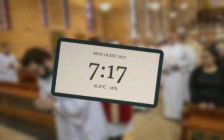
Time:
7.17
